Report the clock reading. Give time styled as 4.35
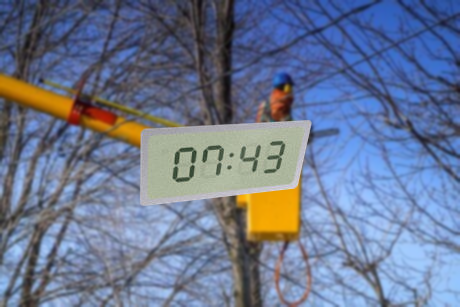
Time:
7.43
